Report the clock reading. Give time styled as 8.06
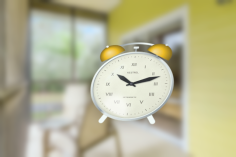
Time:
10.12
